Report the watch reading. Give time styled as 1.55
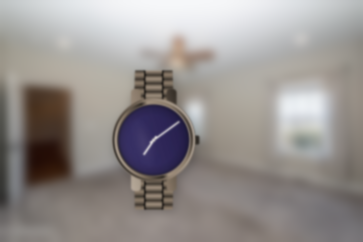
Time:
7.09
